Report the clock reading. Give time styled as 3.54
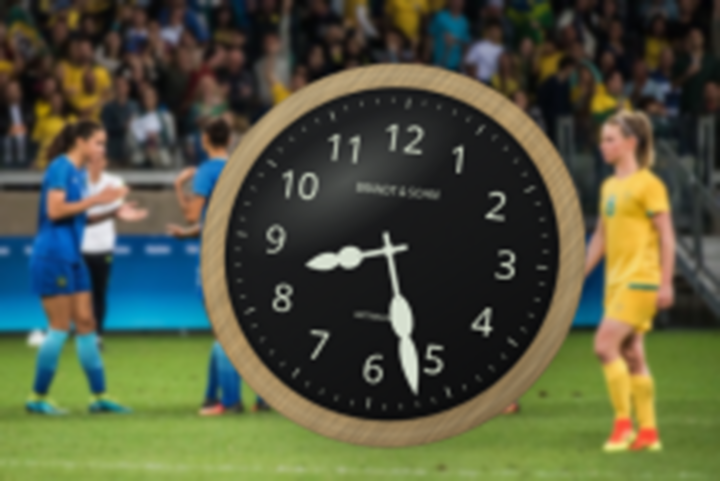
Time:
8.27
